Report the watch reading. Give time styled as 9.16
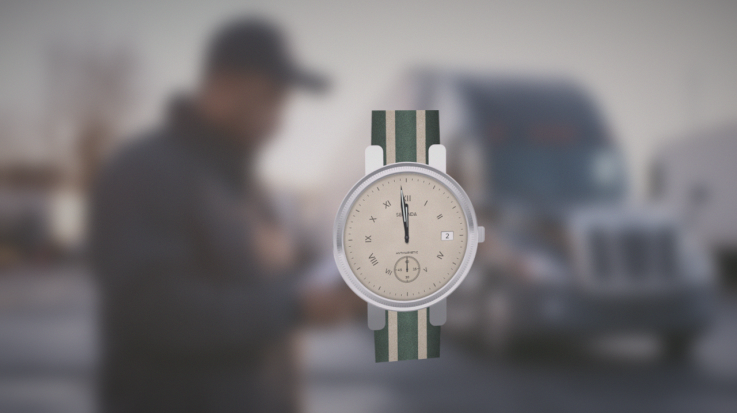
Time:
11.59
